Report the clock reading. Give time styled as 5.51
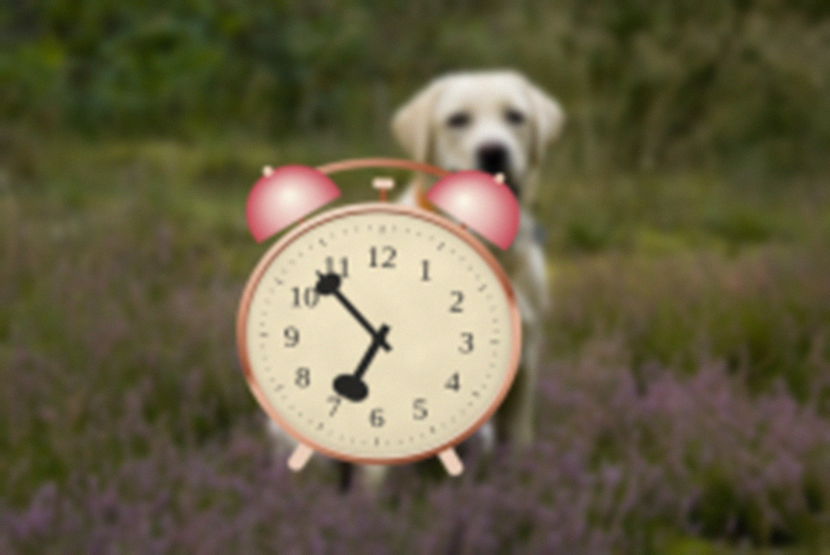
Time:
6.53
